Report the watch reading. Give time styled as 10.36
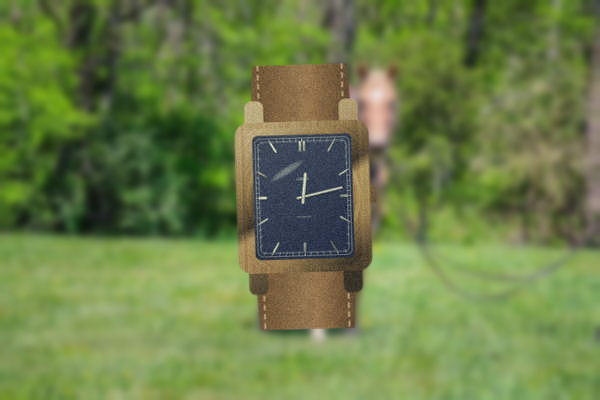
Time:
12.13
